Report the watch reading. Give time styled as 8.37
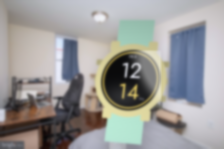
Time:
12.14
